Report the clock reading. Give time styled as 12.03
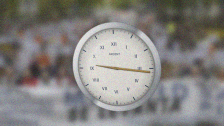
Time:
9.16
